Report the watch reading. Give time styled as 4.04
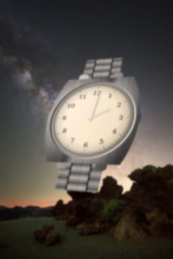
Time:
2.01
